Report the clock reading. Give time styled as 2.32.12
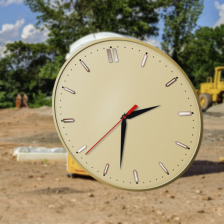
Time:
2.32.39
